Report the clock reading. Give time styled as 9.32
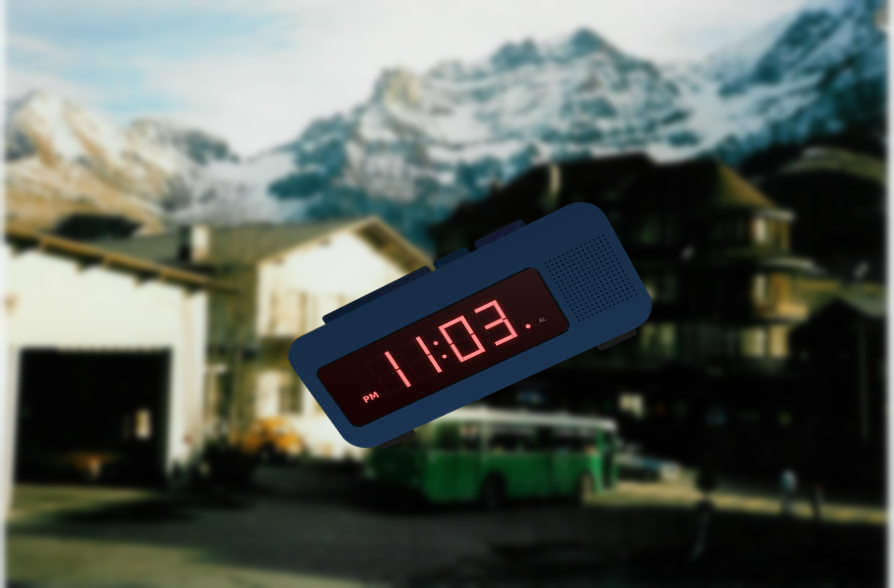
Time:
11.03
